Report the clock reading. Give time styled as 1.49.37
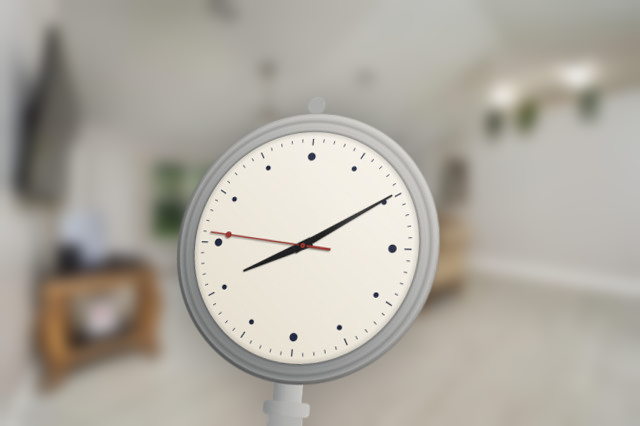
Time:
8.09.46
